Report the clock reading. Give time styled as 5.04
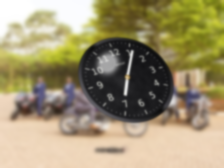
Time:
7.06
